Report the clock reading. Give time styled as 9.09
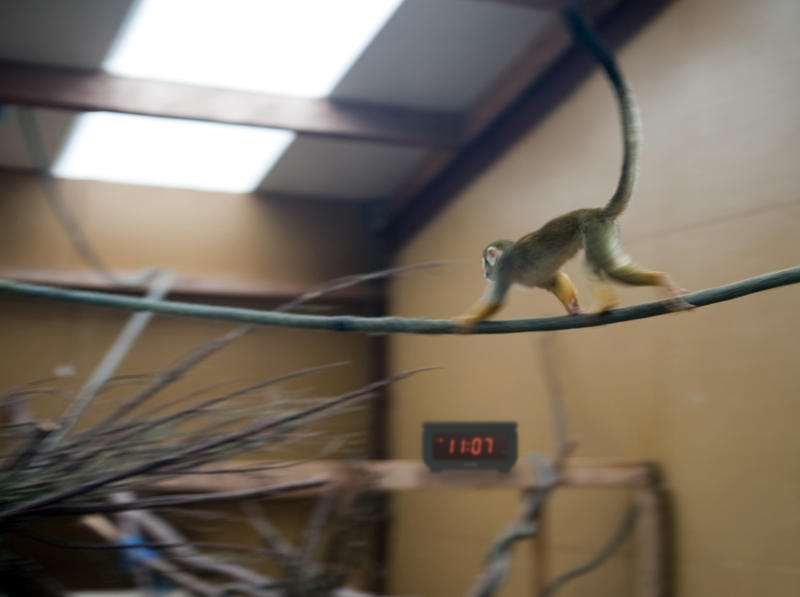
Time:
11.07
